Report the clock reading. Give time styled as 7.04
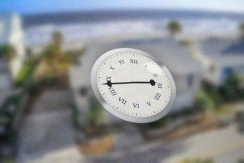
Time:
2.43
